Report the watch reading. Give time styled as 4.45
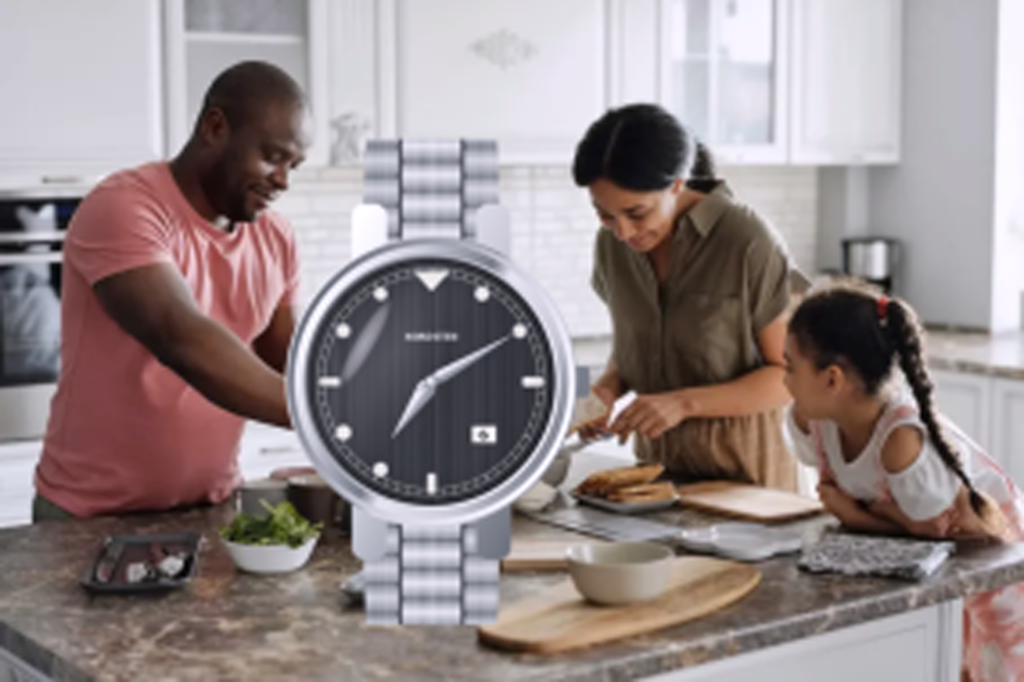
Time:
7.10
